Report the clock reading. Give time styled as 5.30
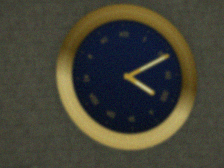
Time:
4.11
